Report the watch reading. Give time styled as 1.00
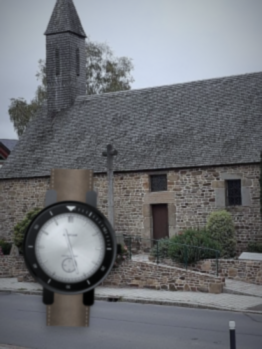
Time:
11.27
